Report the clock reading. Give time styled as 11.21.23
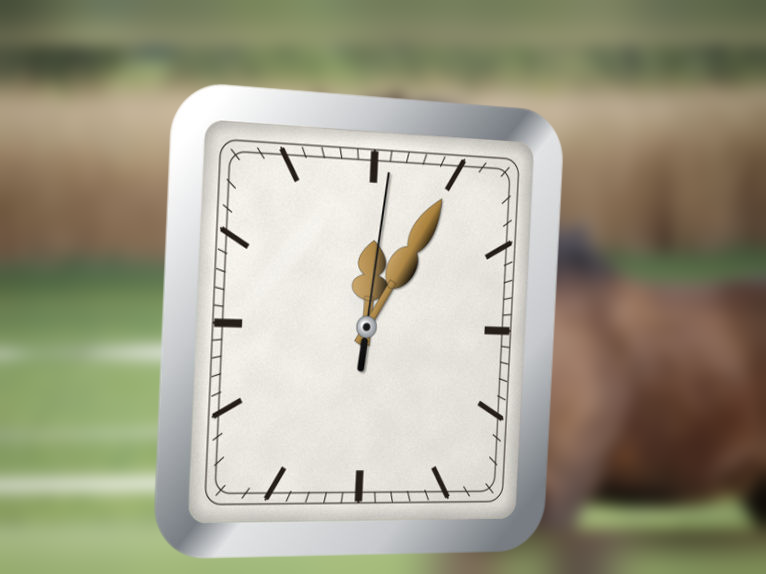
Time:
12.05.01
